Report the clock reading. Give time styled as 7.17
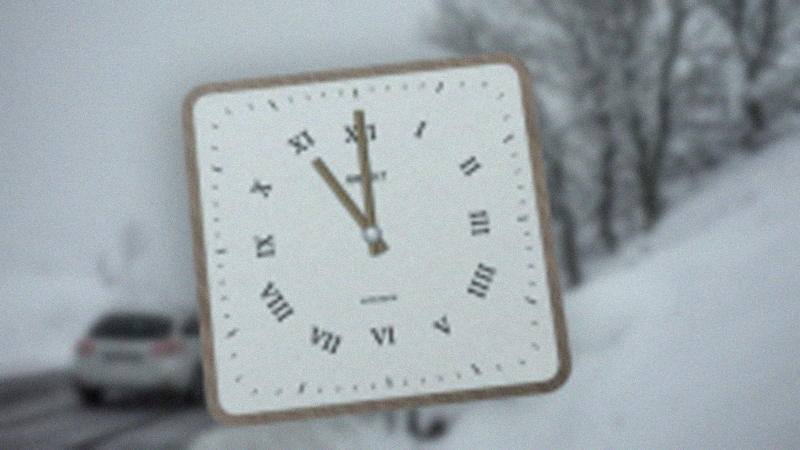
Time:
11.00
